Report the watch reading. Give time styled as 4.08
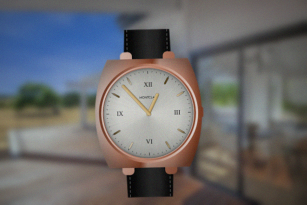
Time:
12.53
